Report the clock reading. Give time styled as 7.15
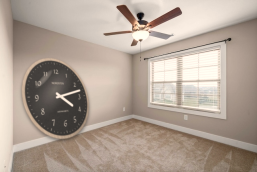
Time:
4.13
